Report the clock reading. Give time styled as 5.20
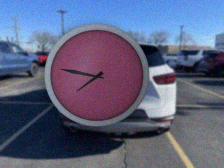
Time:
7.47
